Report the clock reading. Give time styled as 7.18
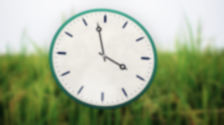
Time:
3.58
